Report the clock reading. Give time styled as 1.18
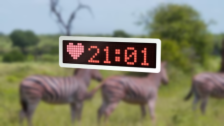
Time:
21.01
